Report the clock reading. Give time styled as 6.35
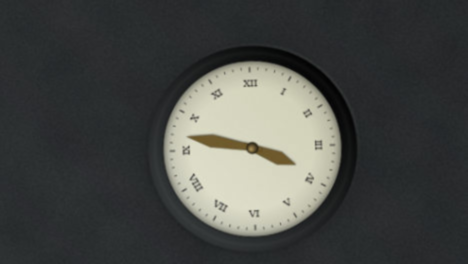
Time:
3.47
